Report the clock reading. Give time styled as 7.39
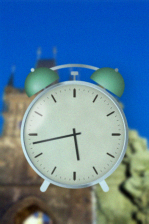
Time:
5.43
